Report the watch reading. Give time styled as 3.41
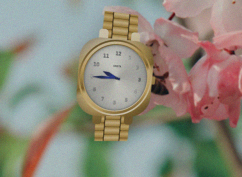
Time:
9.45
